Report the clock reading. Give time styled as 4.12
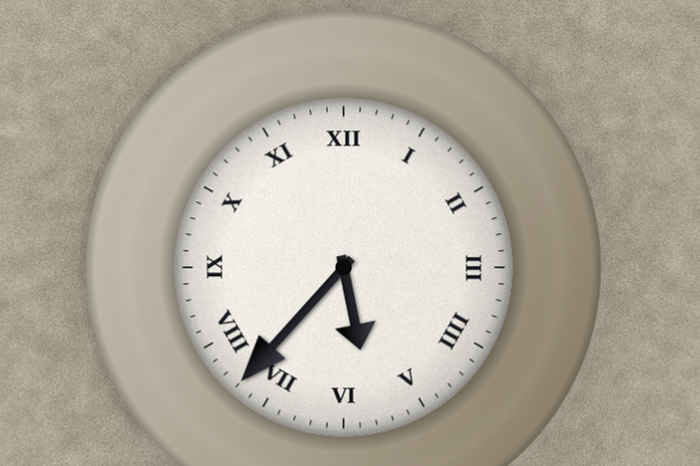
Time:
5.37
